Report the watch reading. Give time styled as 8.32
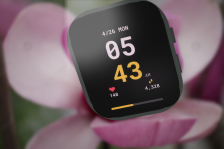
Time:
5.43
